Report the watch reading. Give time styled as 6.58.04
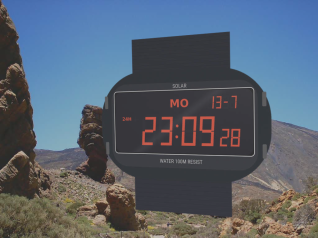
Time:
23.09.28
